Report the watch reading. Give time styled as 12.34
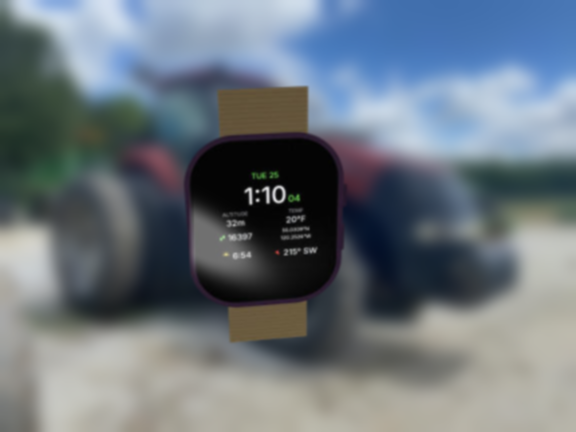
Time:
1.10
